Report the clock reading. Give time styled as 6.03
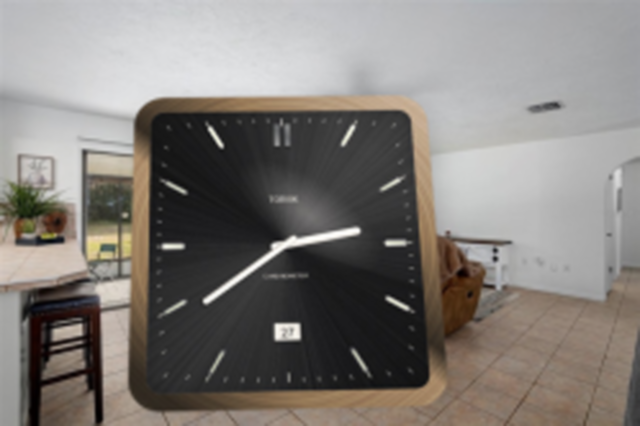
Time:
2.39
